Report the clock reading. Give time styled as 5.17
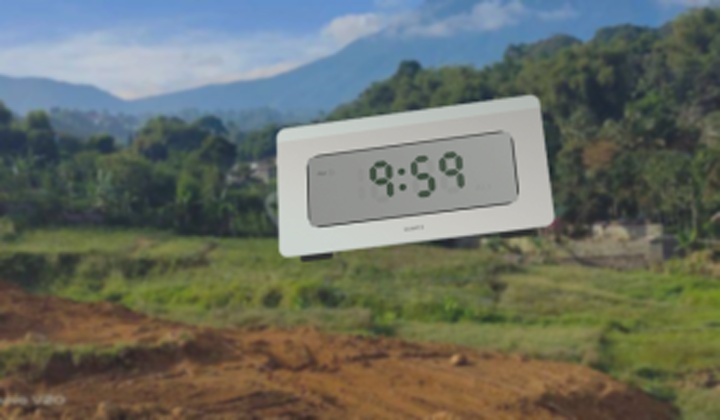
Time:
9.59
